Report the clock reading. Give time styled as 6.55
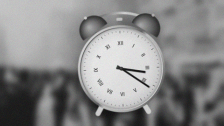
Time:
3.21
